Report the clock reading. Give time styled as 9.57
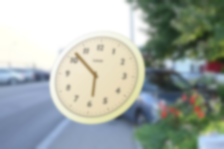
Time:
5.52
